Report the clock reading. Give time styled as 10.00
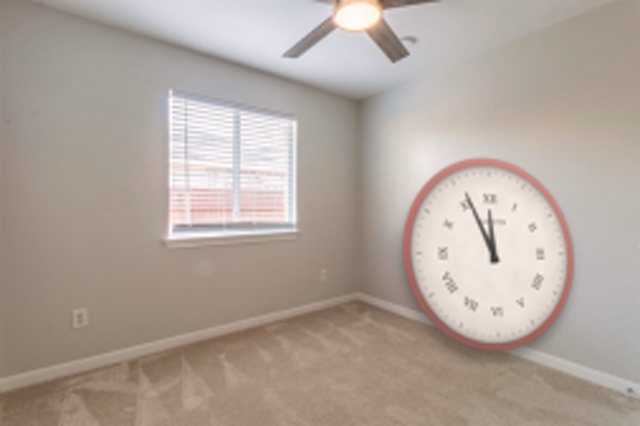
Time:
11.56
